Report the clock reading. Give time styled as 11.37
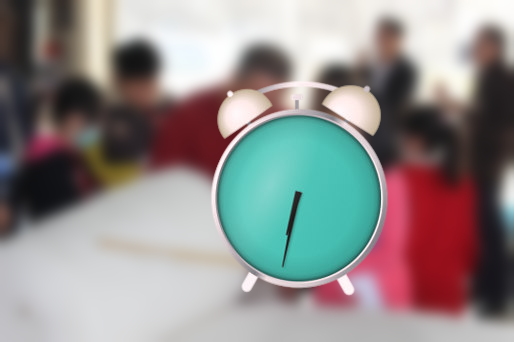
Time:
6.32
